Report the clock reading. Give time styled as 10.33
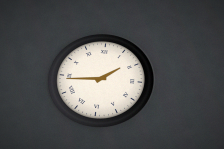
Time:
1.44
